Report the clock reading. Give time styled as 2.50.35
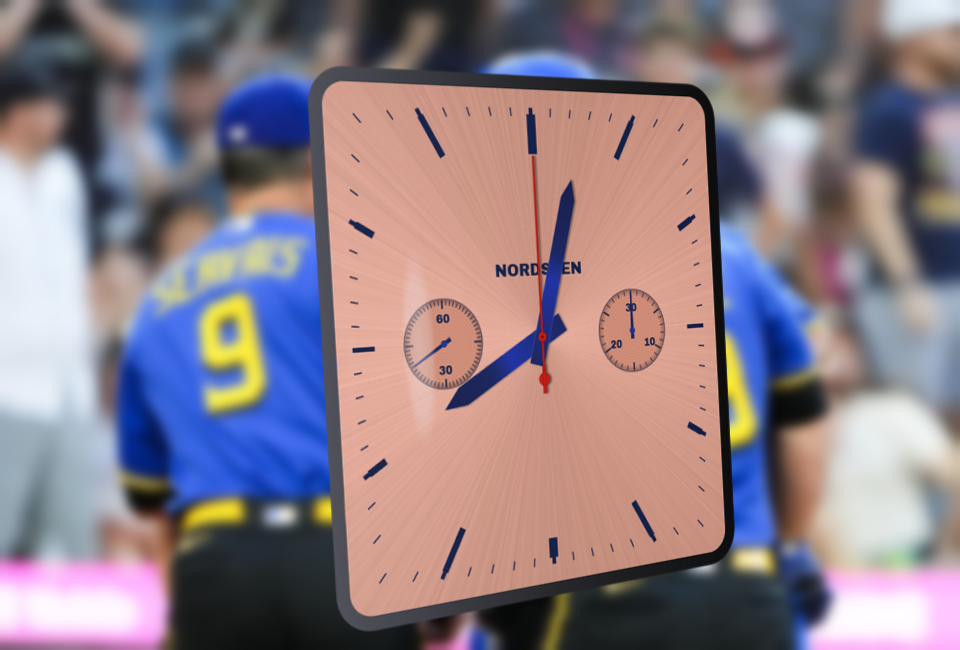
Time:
8.02.40
